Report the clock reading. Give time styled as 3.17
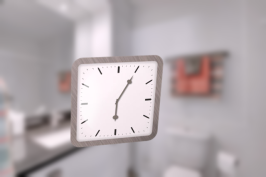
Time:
6.05
